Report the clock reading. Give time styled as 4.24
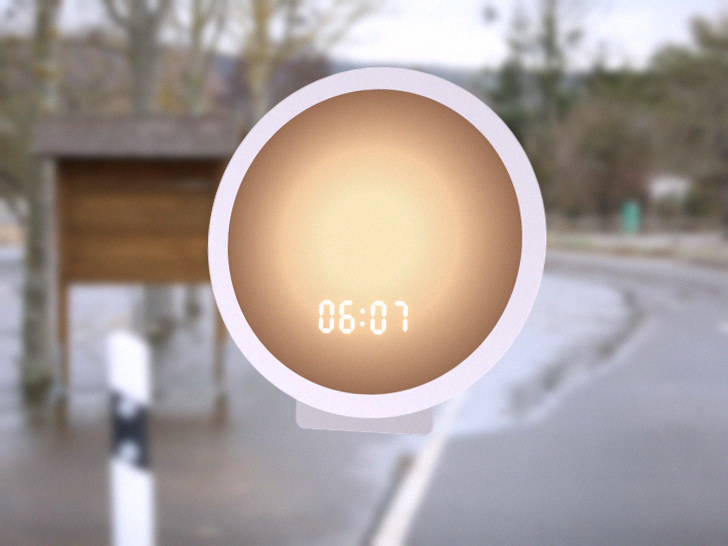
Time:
6.07
